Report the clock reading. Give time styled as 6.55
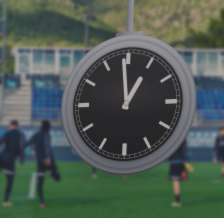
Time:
12.59
